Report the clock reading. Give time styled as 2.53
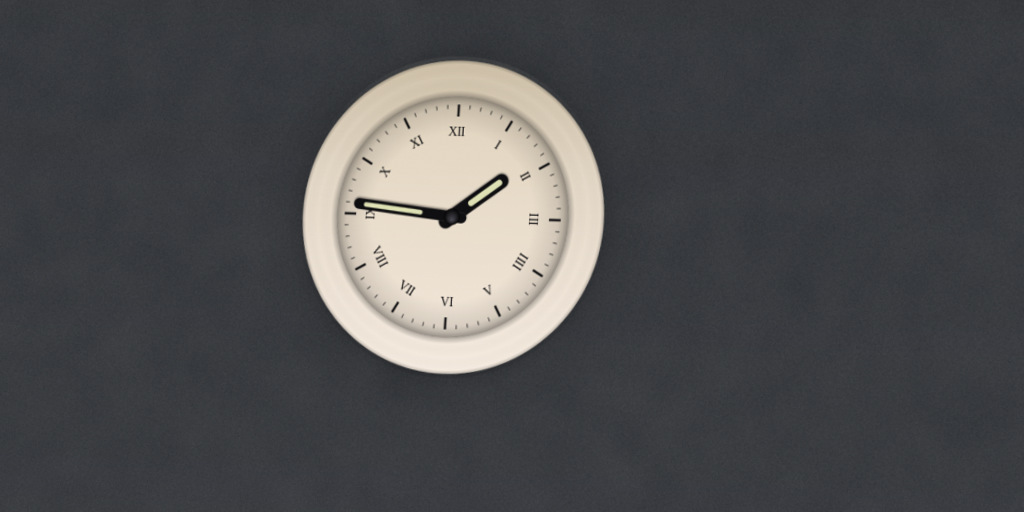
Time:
1.46
